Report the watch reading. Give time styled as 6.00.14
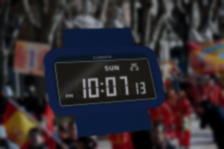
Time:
10.07.13
